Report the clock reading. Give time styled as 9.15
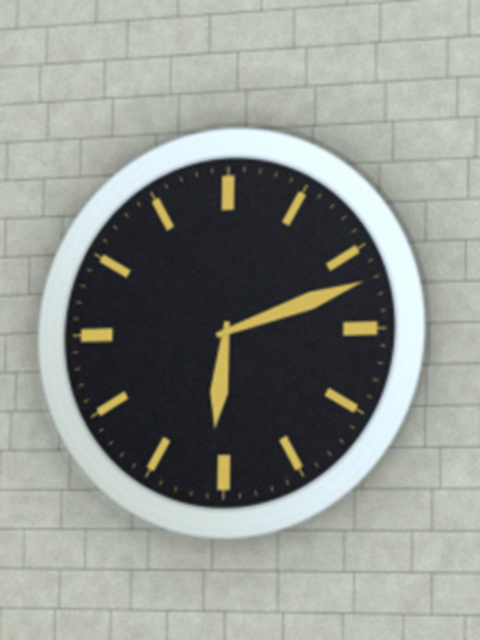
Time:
6.12
